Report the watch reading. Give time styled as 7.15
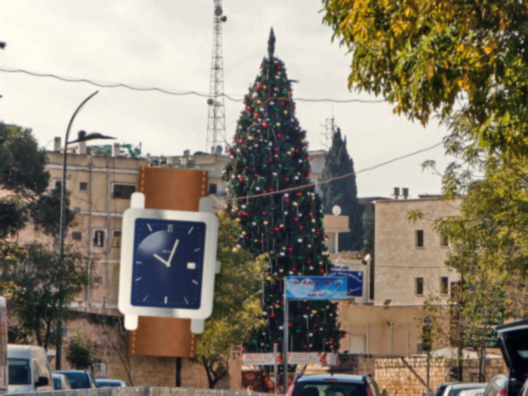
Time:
10.03
